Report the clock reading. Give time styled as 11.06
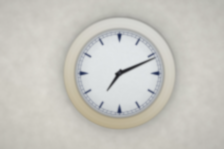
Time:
7.11
